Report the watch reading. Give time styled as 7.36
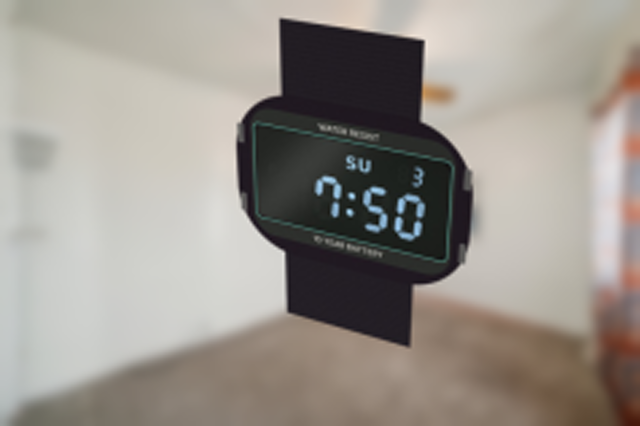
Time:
7.50
